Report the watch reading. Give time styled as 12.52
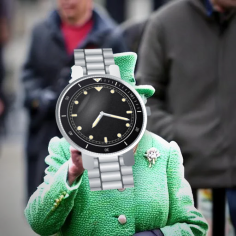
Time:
7.18
